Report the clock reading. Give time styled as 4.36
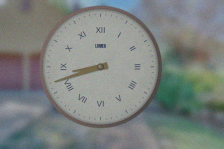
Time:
8.42
